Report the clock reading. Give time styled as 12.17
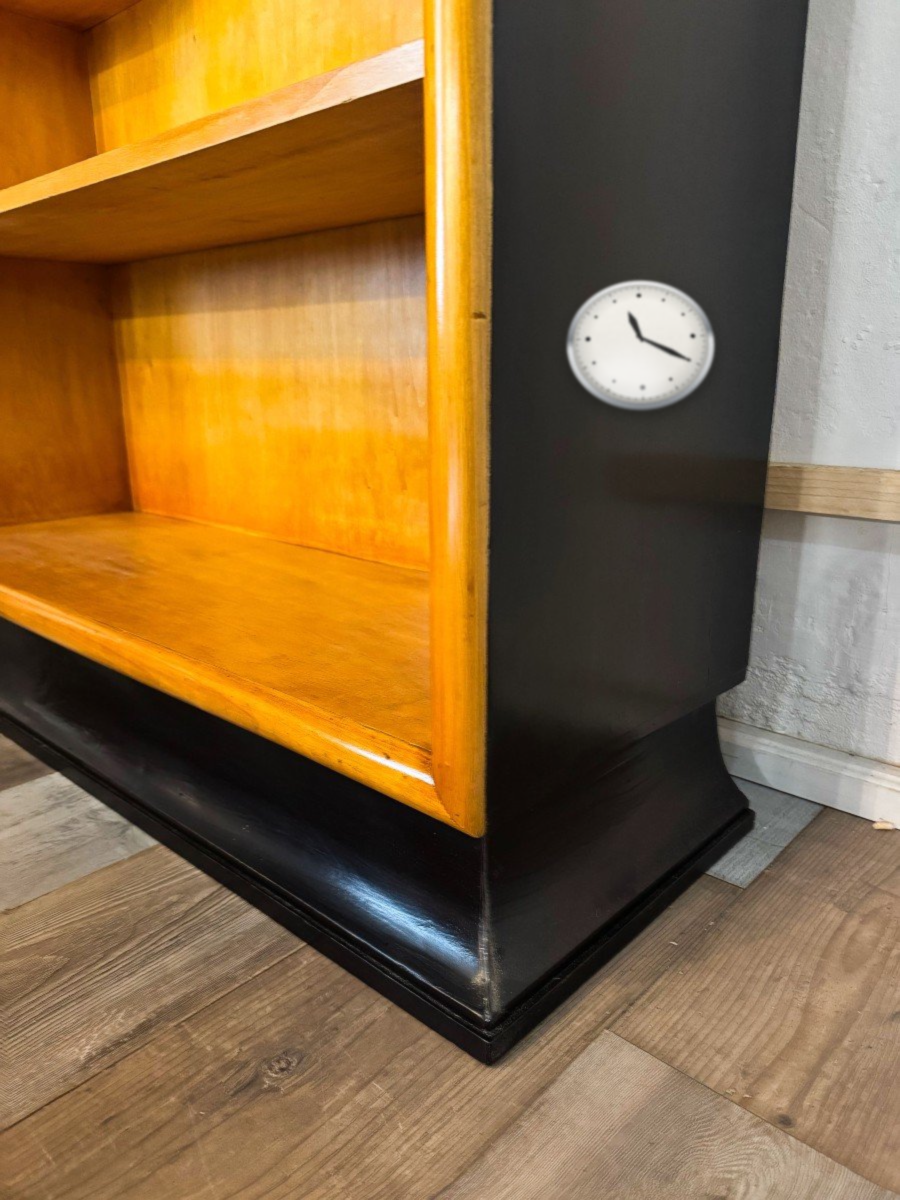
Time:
11.20
